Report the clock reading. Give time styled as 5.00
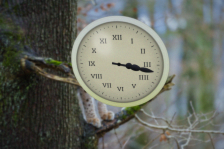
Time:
3.17
